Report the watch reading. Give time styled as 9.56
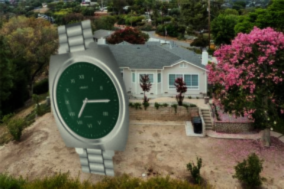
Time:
7.15
